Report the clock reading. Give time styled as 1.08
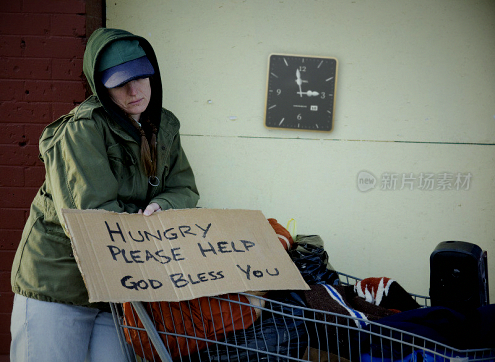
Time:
2.58
